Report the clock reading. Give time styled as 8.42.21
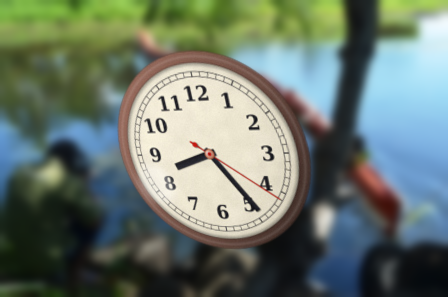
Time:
8.24.21
